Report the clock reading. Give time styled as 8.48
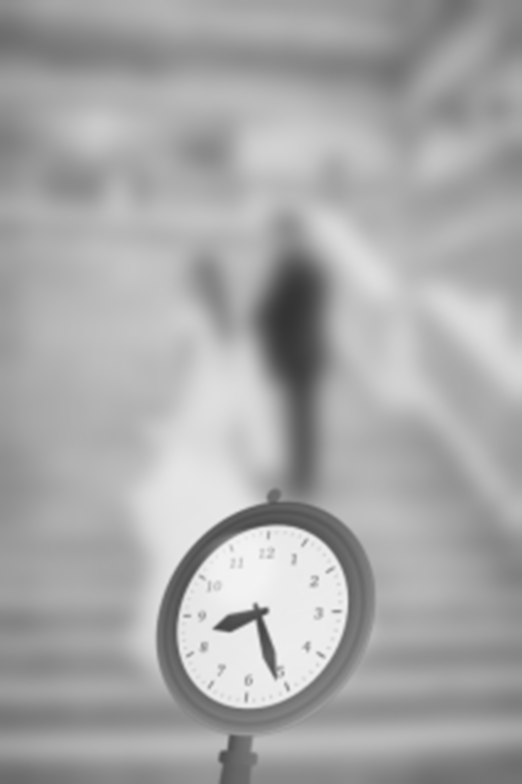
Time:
8.26
